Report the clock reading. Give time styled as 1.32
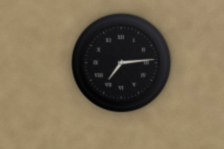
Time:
7.14
